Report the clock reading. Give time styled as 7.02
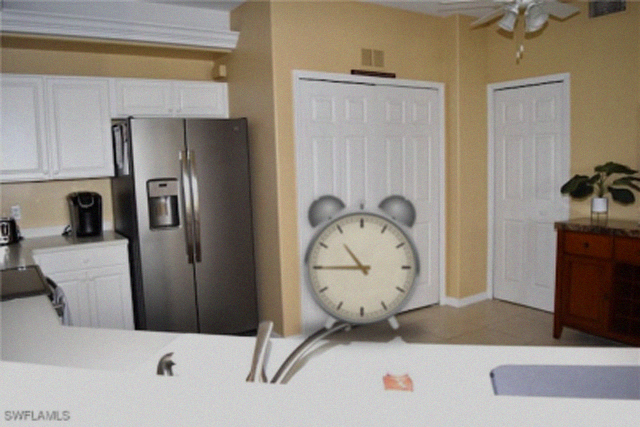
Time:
10.45
